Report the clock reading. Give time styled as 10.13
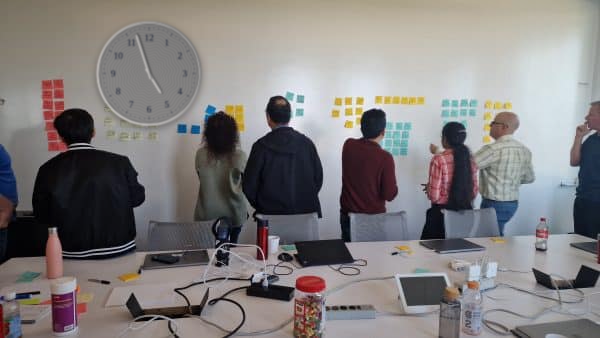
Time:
4.57
